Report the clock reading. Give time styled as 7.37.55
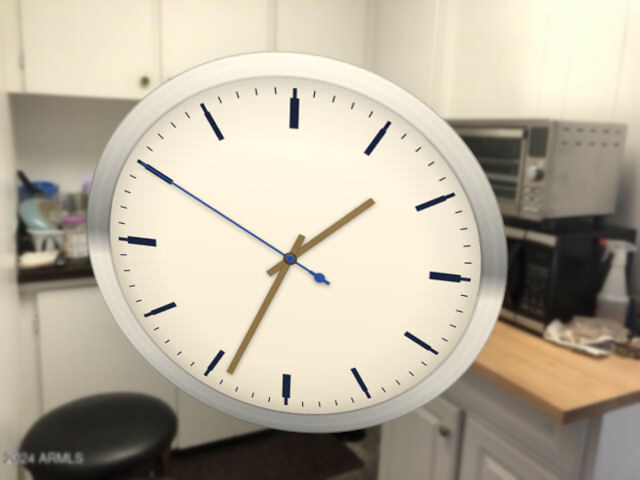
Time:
1.33.50
